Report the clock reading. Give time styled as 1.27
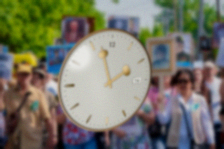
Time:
1.57
